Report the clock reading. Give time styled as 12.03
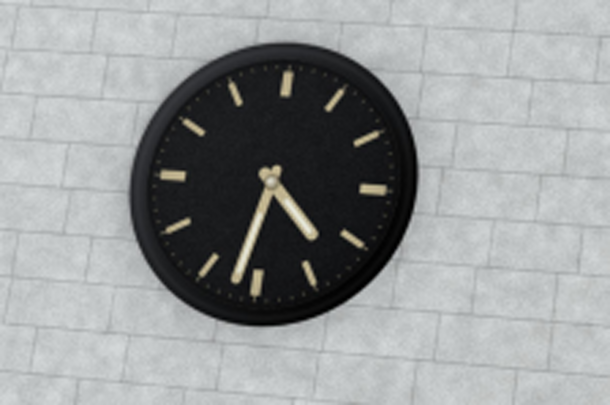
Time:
4.32
